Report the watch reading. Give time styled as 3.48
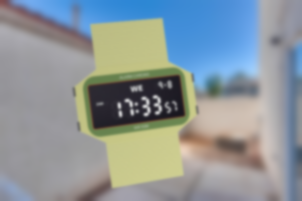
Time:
17.33
